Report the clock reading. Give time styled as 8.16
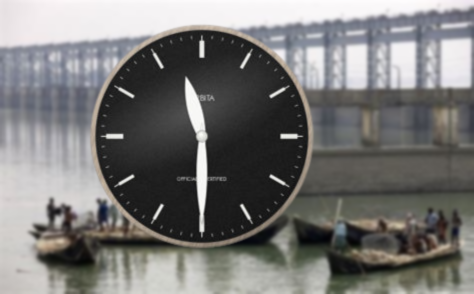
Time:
11.30
